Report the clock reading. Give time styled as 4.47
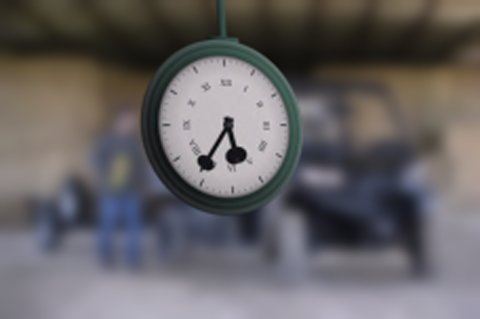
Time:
5.36
